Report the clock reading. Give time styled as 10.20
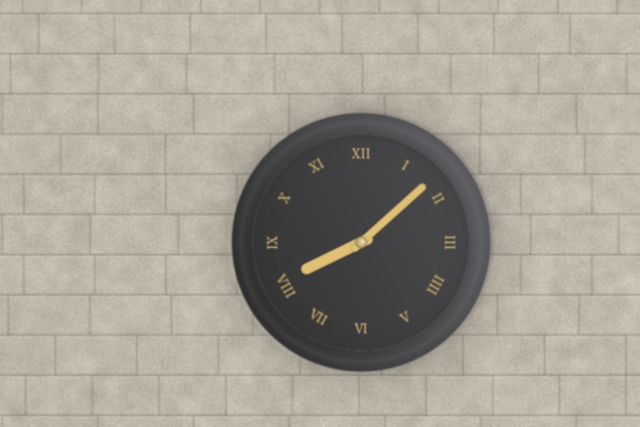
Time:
8.08
